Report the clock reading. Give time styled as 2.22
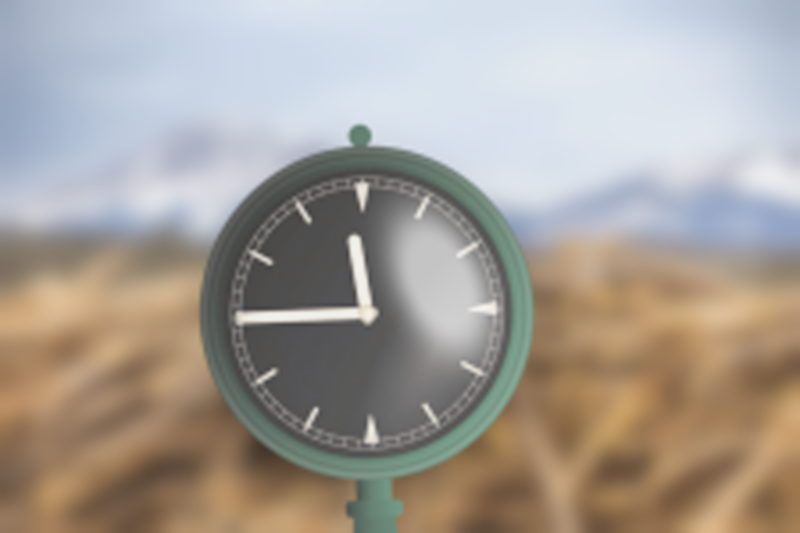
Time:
11.45
